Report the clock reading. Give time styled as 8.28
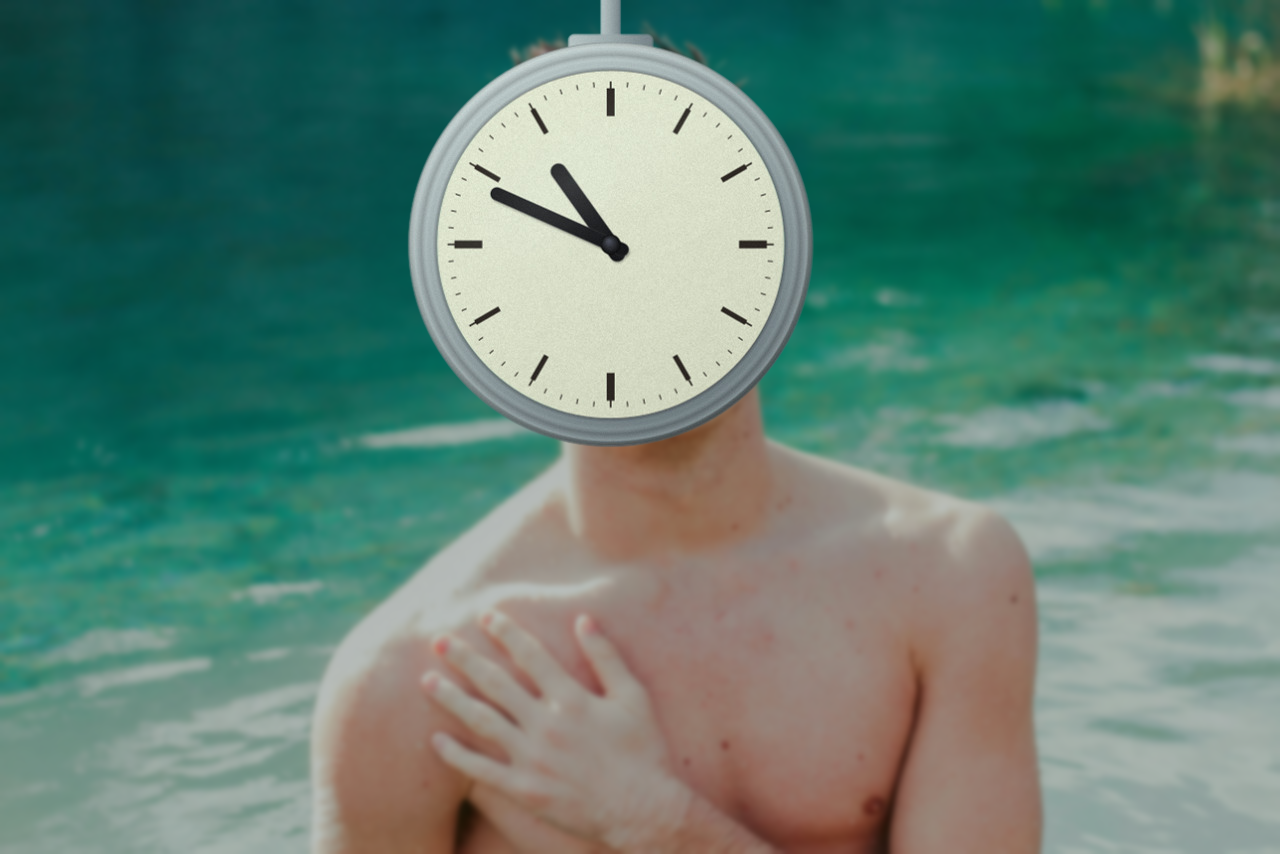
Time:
10.49
